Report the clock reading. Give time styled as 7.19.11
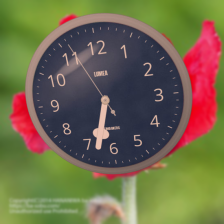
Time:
6.32.56
